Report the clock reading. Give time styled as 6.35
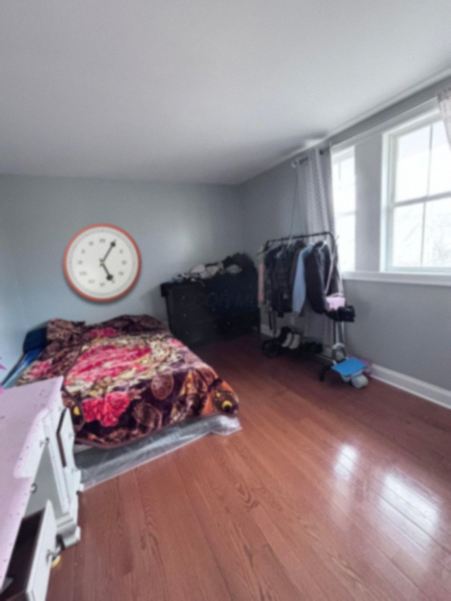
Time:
5.05
